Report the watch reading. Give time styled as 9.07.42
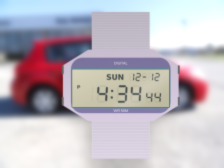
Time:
4.34.44
